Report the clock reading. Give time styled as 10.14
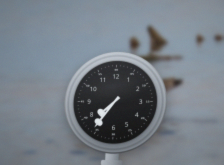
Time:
7.36
